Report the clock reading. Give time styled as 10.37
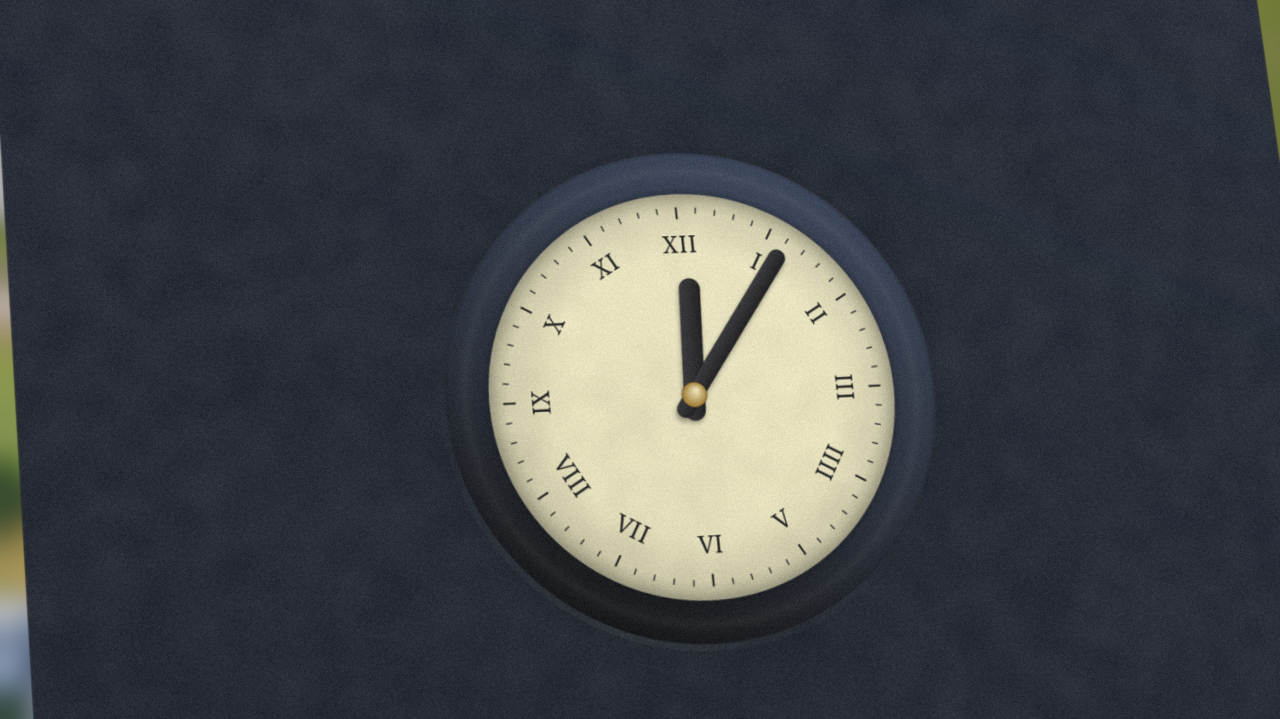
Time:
12.06
